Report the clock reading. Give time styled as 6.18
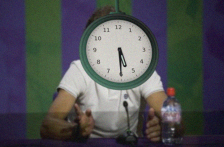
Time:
5.30
